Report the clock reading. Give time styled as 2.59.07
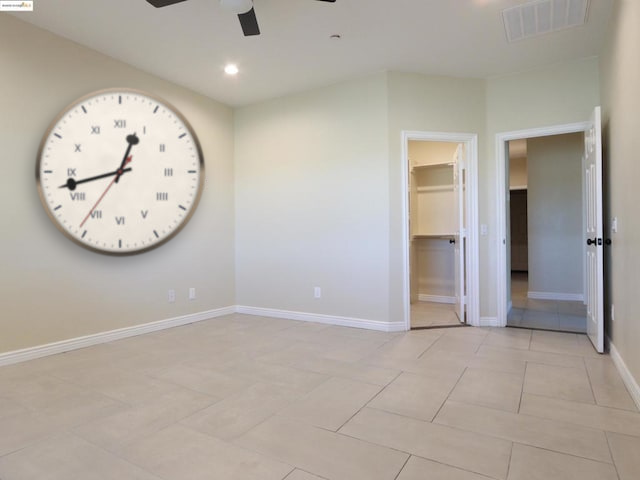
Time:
12.42.36
